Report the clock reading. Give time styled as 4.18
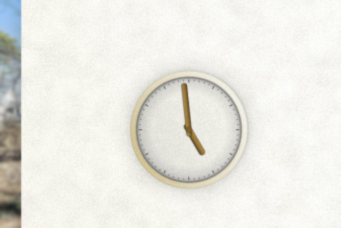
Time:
4.59
